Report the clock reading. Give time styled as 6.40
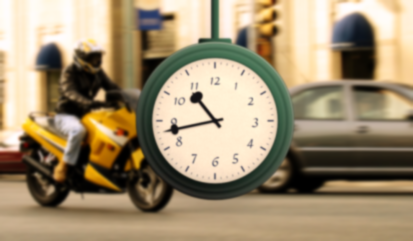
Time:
10.43
